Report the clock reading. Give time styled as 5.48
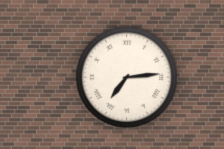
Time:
7.14
